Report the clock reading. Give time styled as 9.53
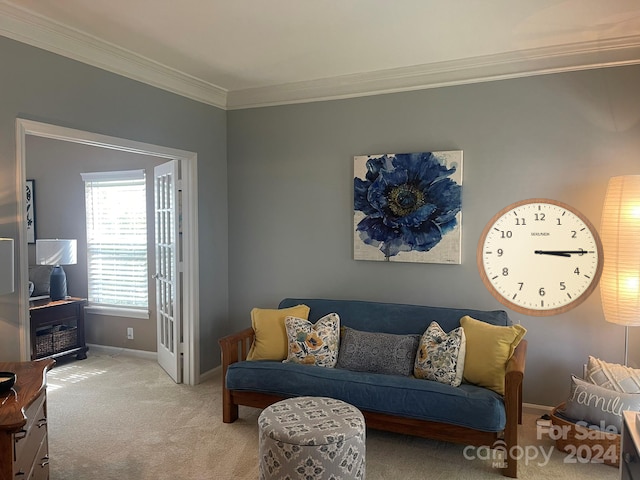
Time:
3.15
